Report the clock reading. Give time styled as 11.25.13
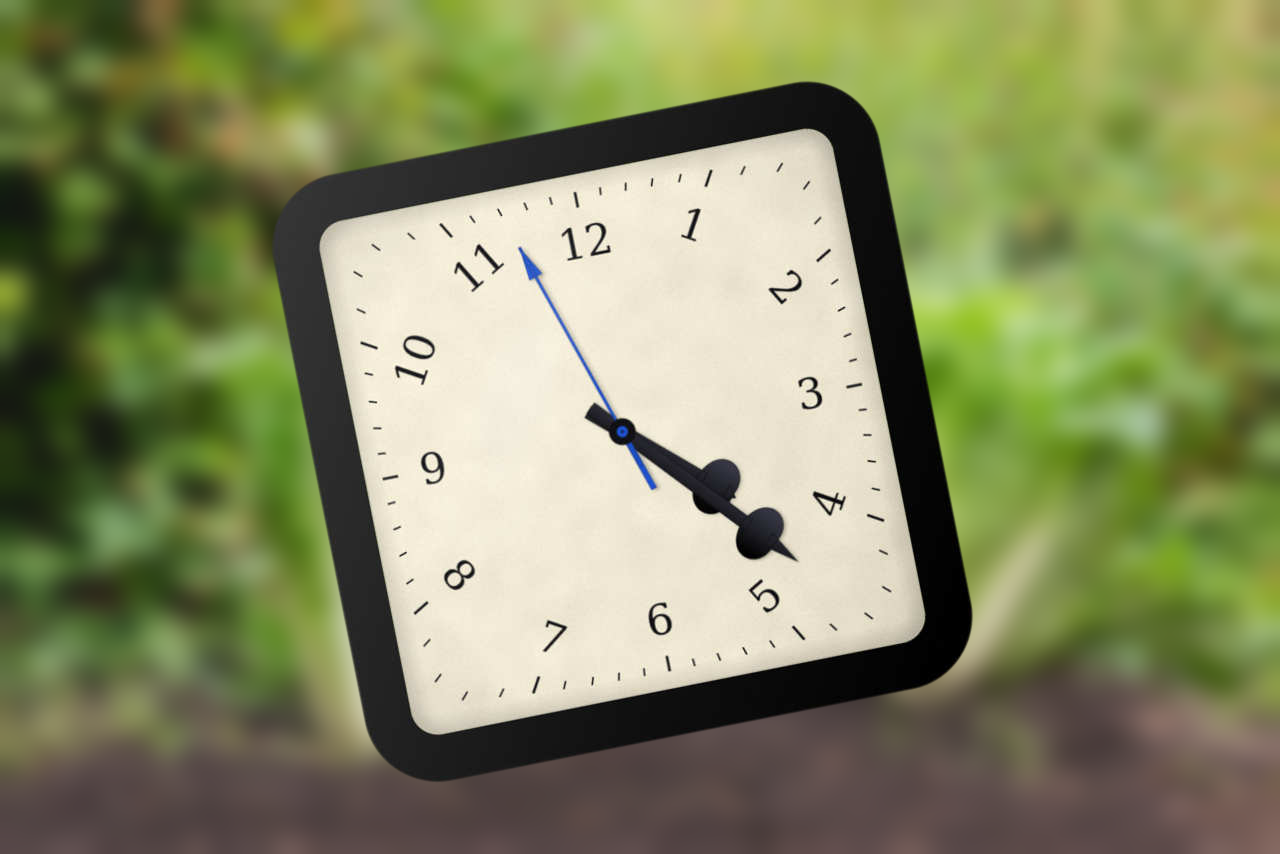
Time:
4.22.57
